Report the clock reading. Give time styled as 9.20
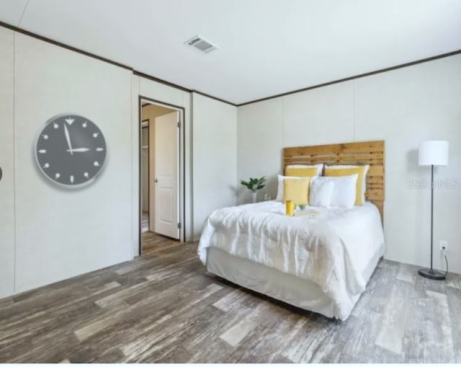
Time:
2.58
